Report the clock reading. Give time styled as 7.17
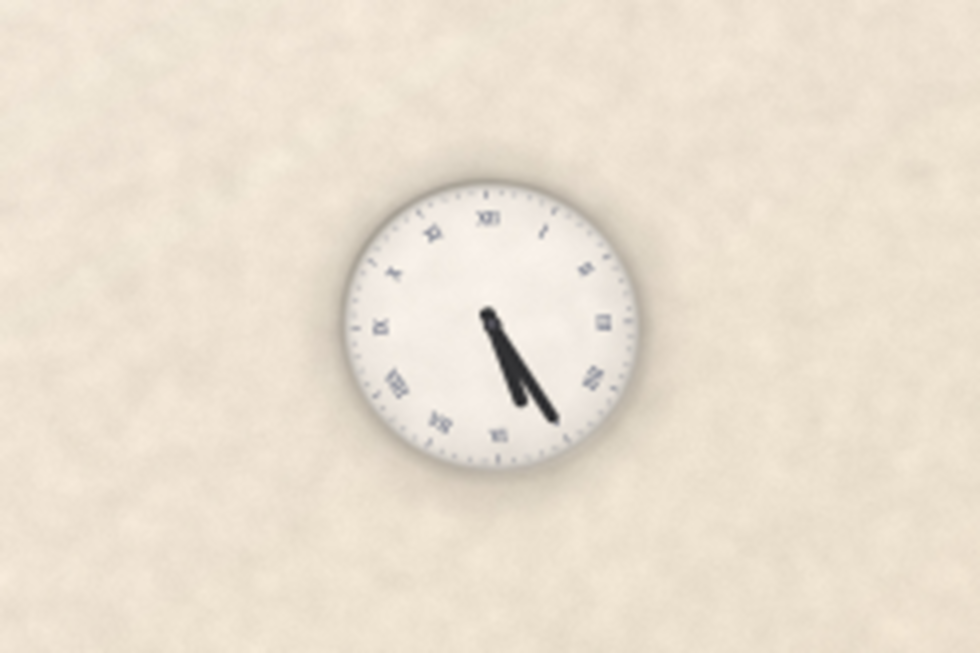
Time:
5.25
